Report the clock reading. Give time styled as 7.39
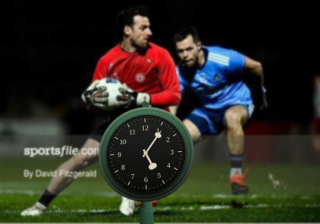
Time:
5.06
